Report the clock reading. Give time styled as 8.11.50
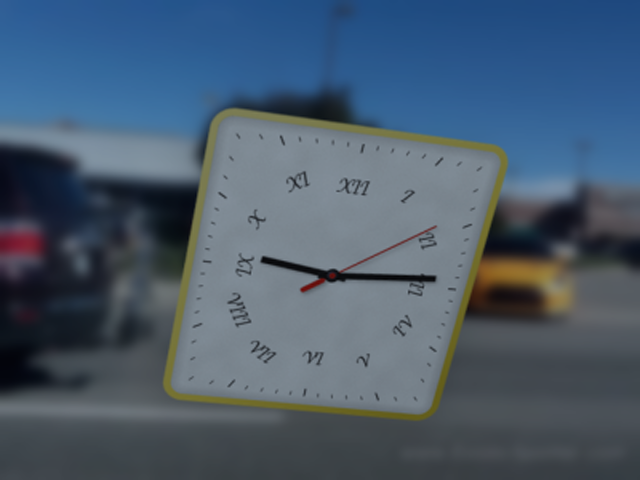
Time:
9.14.09
